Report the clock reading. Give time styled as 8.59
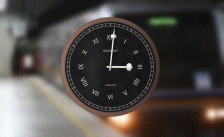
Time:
3.01
